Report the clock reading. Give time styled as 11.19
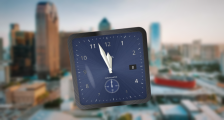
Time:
11.57
